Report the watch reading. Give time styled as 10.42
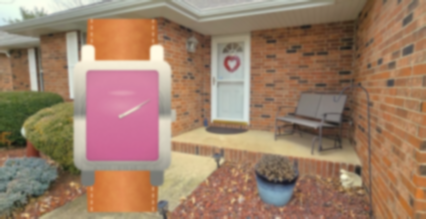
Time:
2.10
